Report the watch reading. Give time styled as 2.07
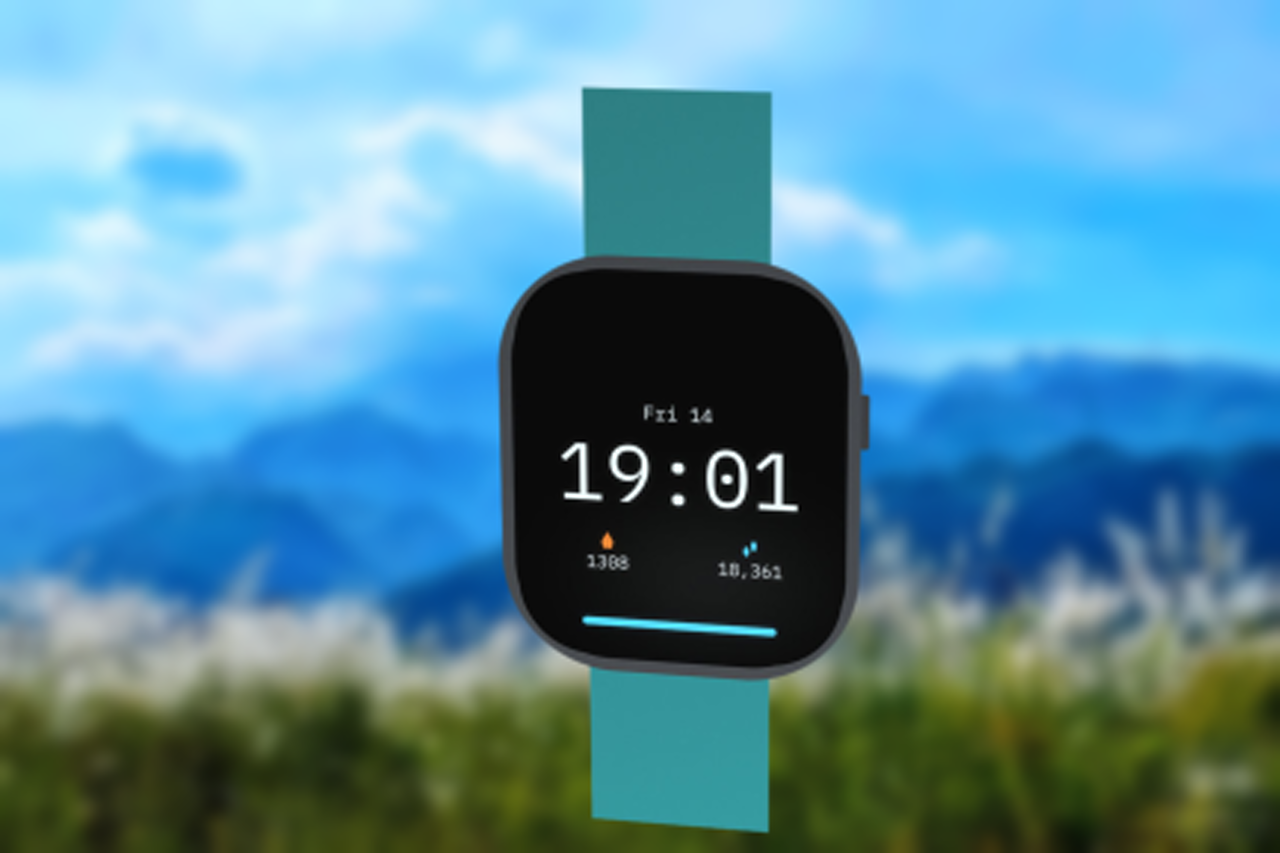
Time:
19.01
